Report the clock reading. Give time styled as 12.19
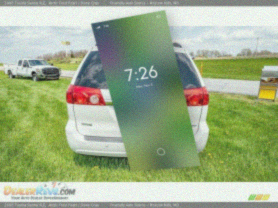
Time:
7.26
